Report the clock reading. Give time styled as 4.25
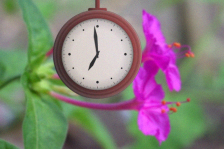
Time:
6.59
